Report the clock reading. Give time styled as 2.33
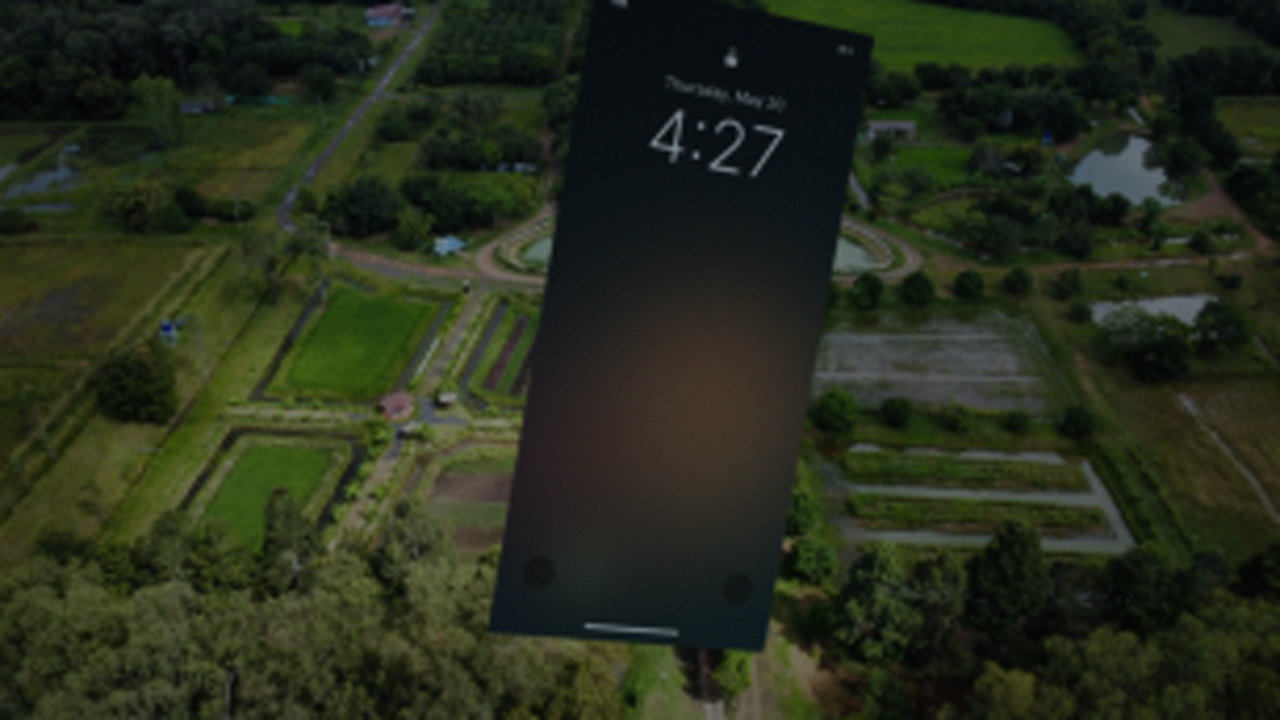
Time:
4.27
